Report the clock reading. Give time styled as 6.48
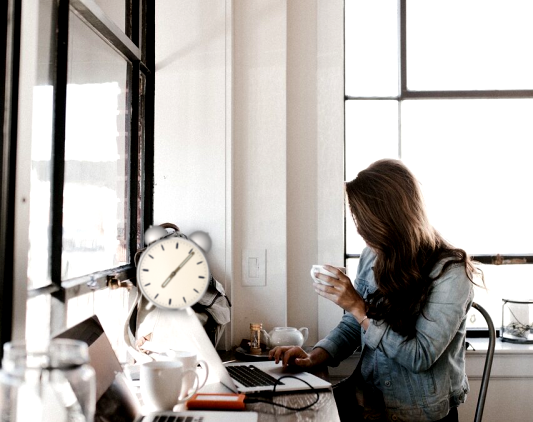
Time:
7.06
